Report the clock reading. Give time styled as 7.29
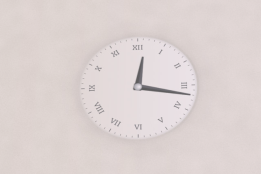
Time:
12.17
